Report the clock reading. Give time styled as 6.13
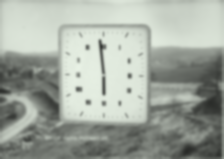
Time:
5.59
